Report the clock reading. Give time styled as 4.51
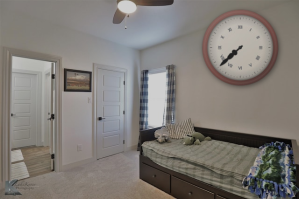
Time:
7.38
